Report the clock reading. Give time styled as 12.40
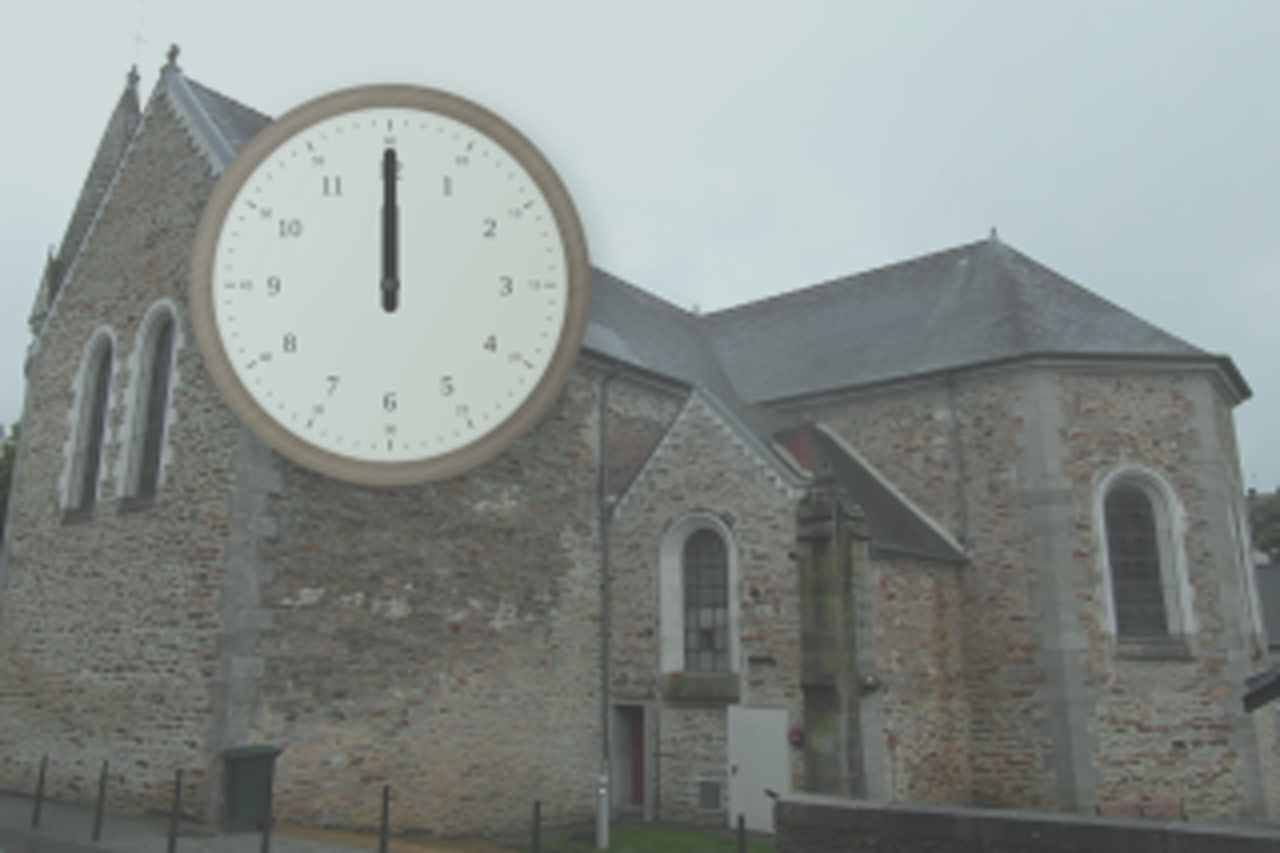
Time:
12.00
